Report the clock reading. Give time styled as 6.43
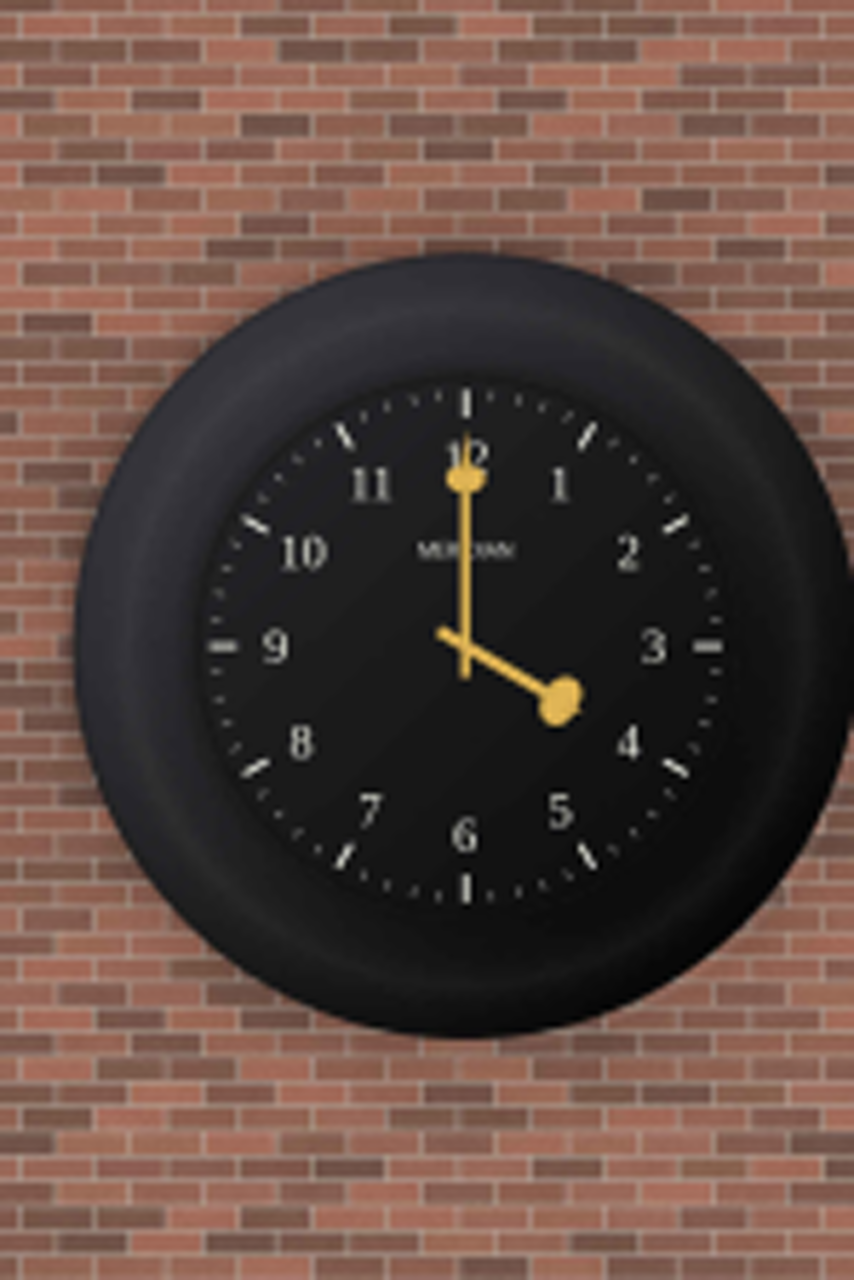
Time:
4.00
